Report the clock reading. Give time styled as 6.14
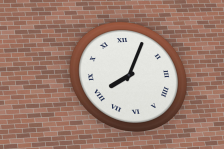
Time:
8.05
